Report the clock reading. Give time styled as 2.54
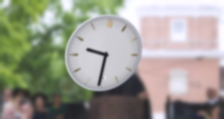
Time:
9.31
